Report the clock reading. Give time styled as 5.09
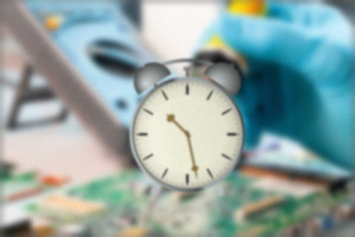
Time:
10.28
